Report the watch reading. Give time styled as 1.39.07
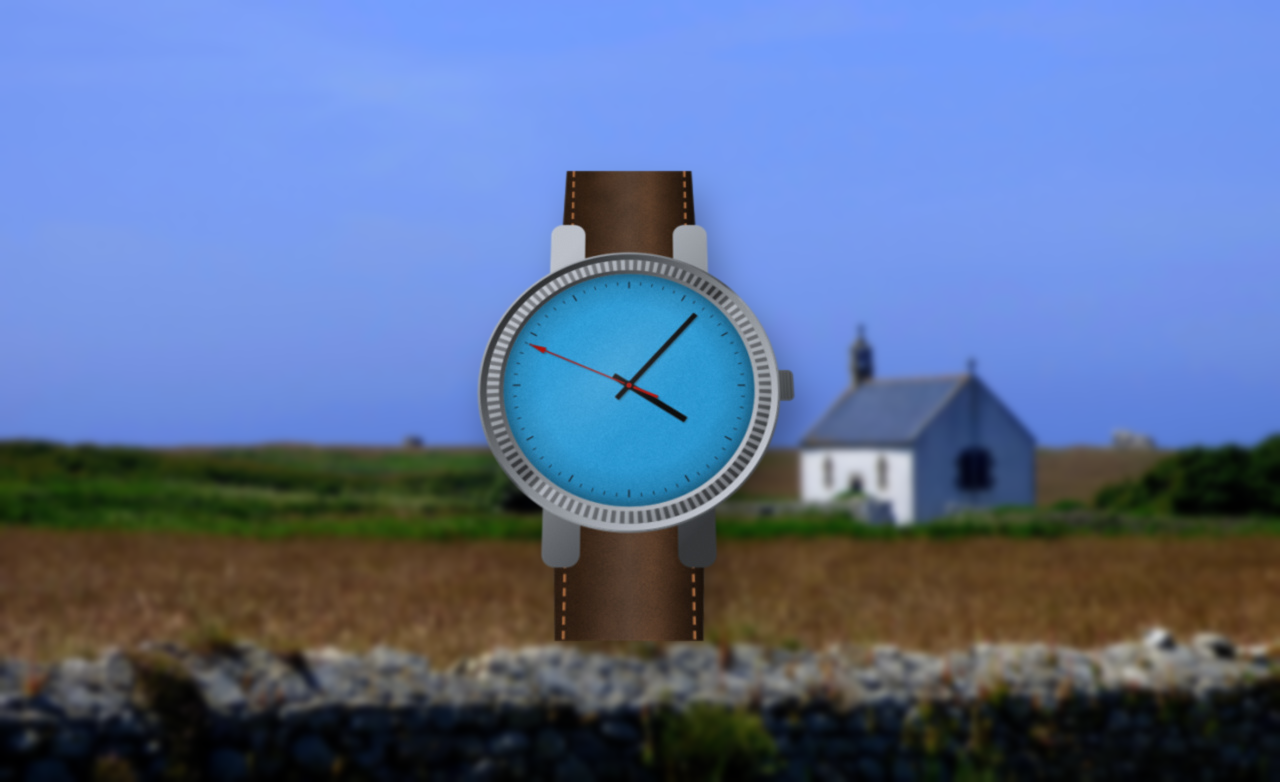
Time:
4.06.49
